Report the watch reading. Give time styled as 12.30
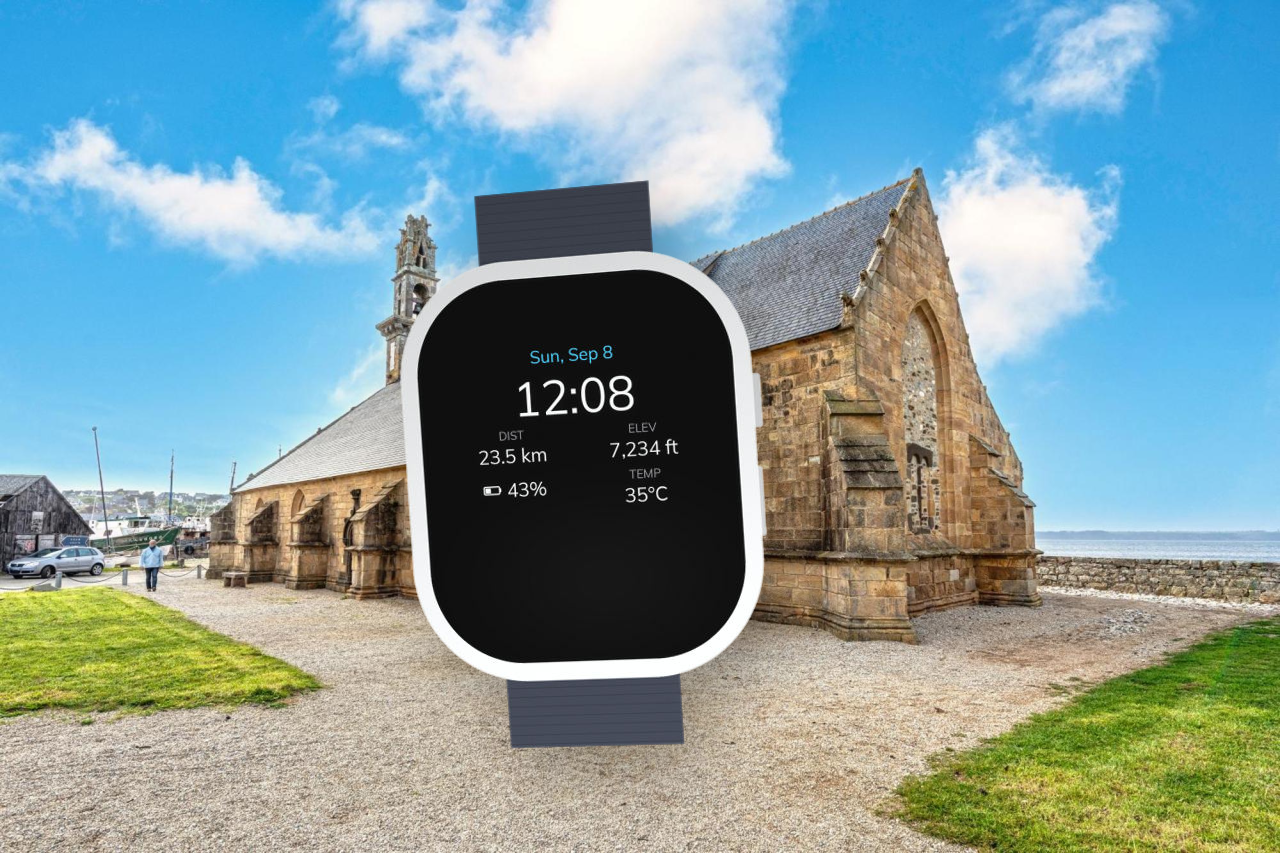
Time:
12.08
